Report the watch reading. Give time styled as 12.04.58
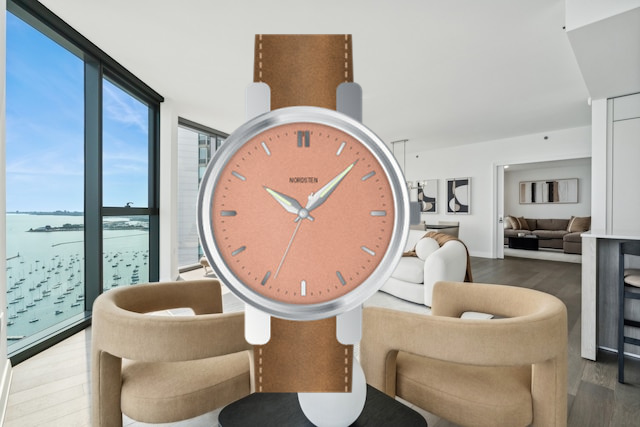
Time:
10.07.34
